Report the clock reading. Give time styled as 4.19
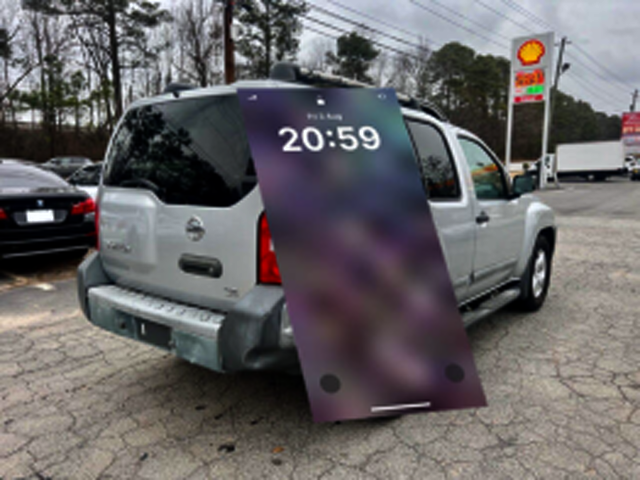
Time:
20.59
